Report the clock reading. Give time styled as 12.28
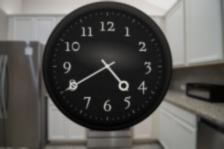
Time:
4.40
